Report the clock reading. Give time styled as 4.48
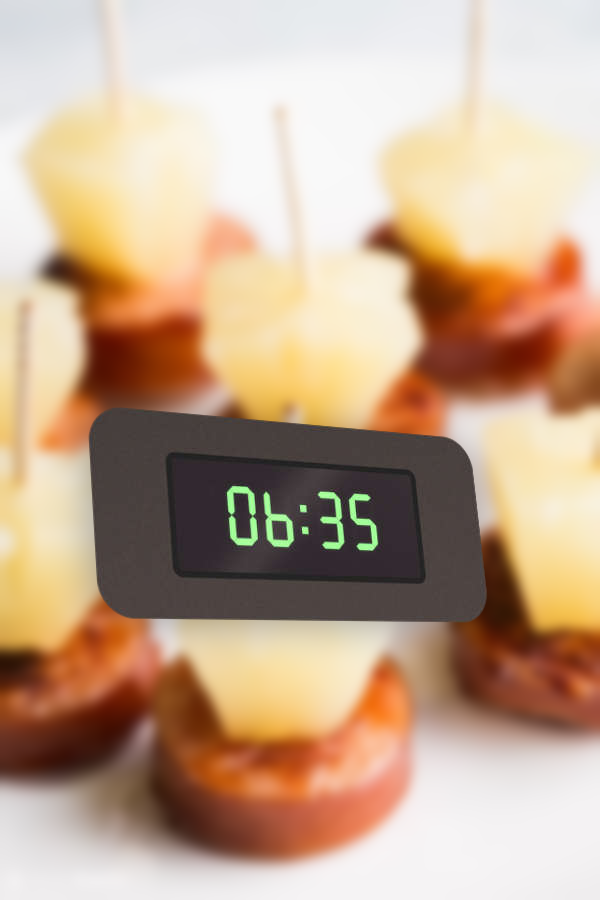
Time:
6.35
